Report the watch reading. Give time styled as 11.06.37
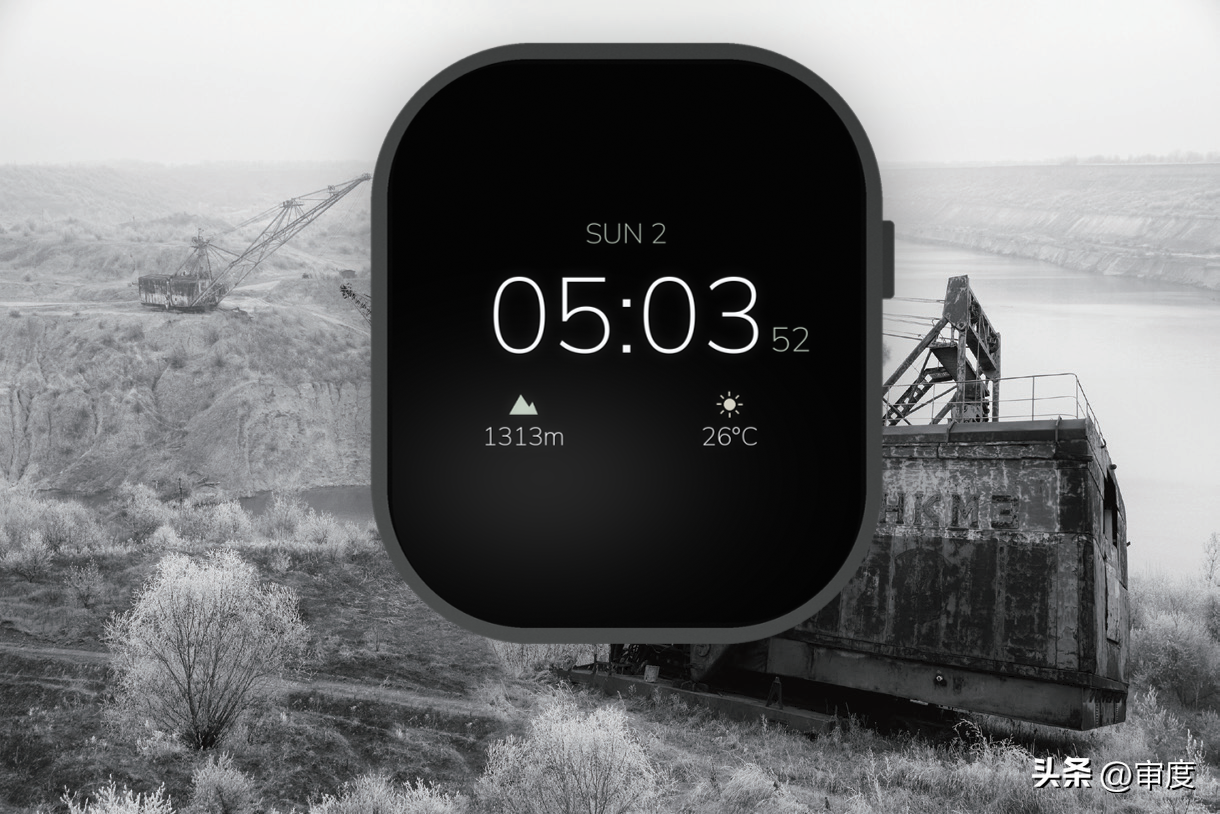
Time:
5.03.52
